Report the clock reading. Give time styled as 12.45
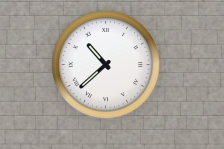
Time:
10.38
